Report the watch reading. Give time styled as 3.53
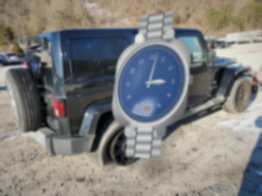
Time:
3.02
